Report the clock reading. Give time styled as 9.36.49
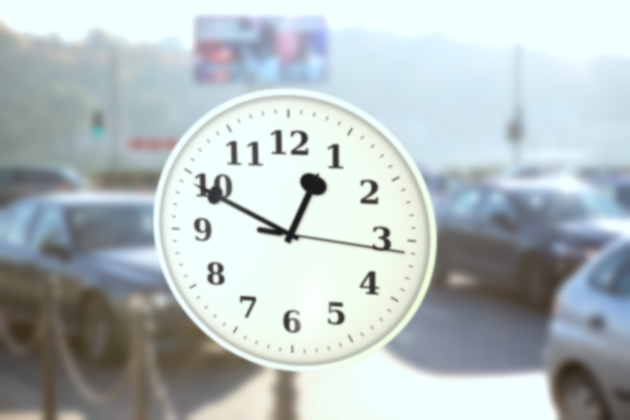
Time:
12.49.16
